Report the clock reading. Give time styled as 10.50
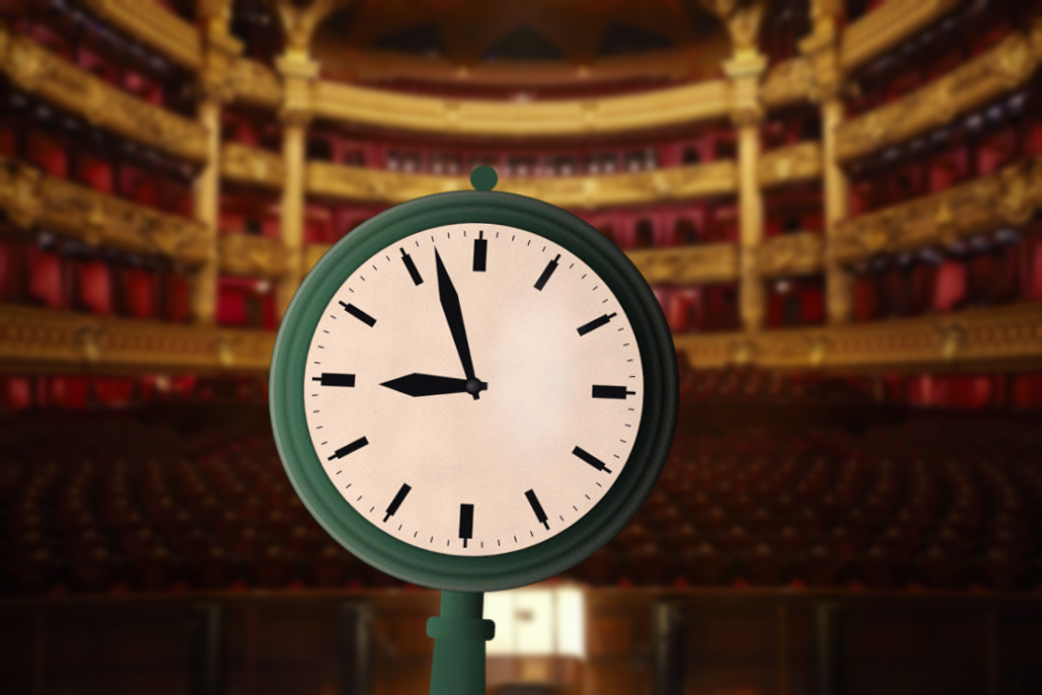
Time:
8.57
